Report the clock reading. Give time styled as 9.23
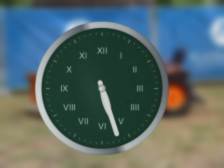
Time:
5.27
